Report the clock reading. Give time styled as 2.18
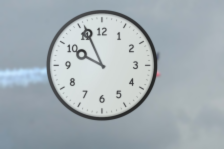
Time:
9.56
